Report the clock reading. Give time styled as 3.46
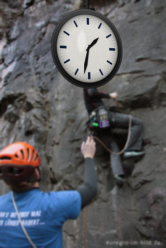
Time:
1.32
